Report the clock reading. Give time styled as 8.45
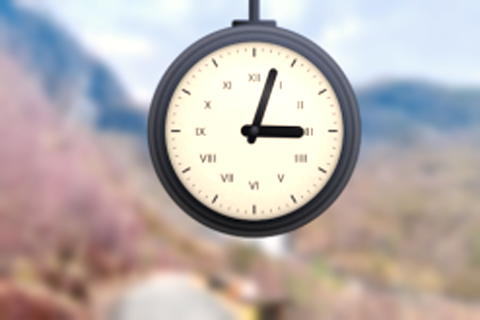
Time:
3.03
